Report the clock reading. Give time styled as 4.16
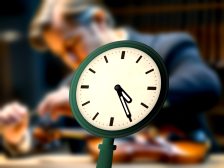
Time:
4.25
